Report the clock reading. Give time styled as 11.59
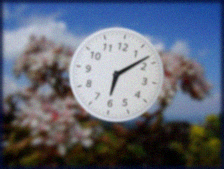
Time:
6.08
